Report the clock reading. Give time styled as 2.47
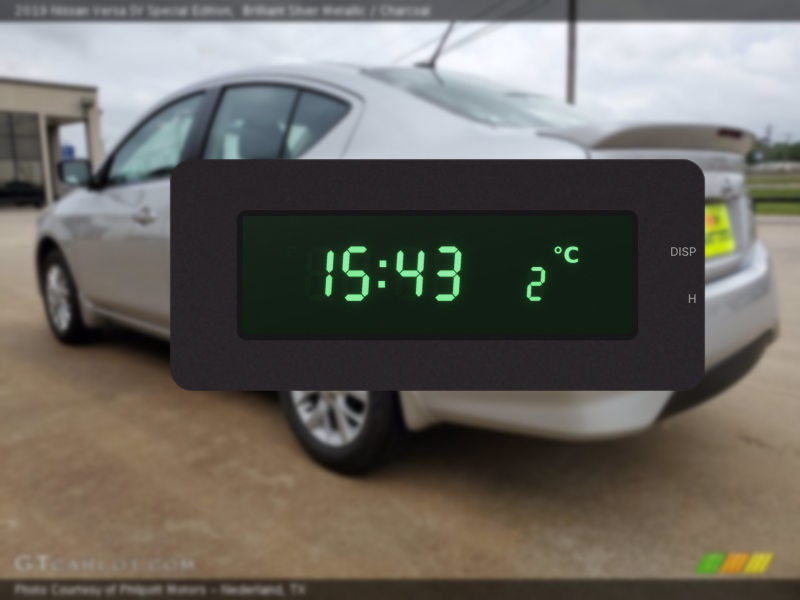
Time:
15.43
